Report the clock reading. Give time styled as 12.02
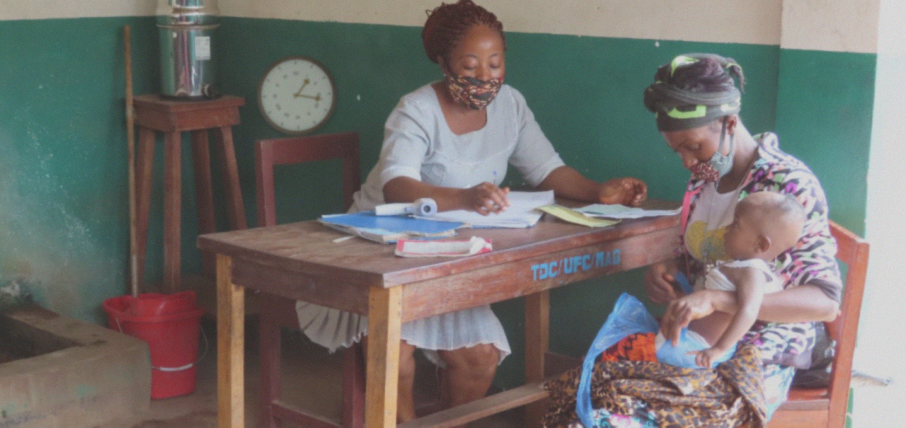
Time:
1.17
